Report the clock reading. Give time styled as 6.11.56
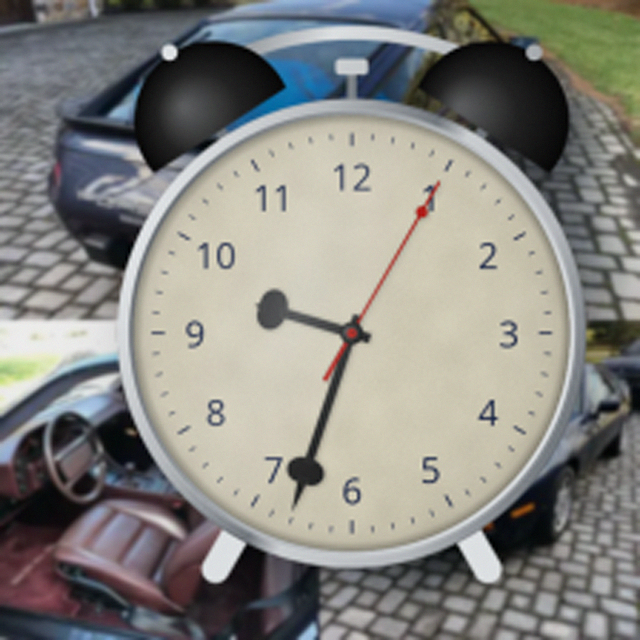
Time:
9.33.05
